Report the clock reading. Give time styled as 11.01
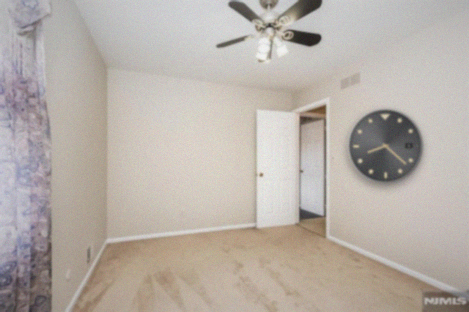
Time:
8.22
